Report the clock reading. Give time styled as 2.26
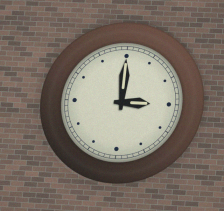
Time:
3.00
